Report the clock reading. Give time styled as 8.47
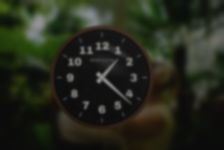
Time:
1.22
